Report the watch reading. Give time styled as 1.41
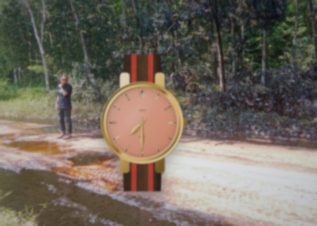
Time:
7.30
